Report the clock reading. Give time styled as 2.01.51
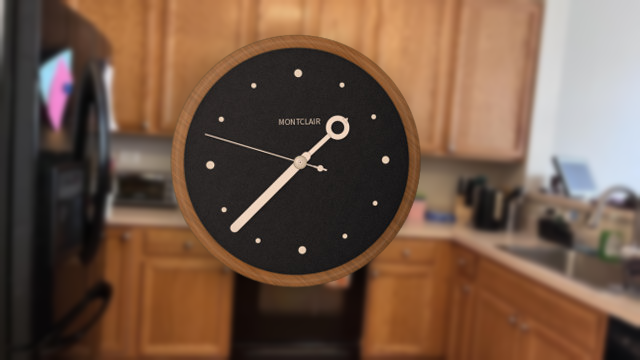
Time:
1.37.48
